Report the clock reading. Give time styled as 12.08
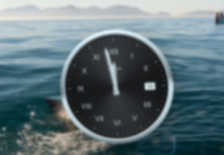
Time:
11.58
